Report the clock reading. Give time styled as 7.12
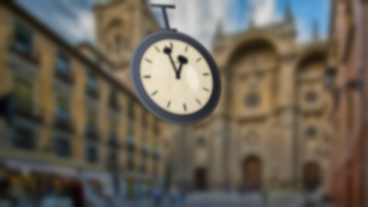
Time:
12.58
